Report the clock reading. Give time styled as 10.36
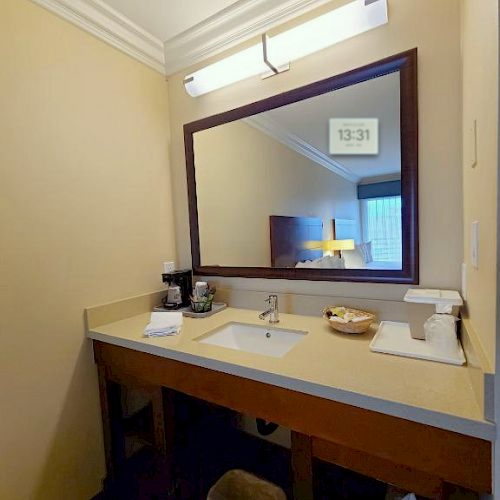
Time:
13.31
